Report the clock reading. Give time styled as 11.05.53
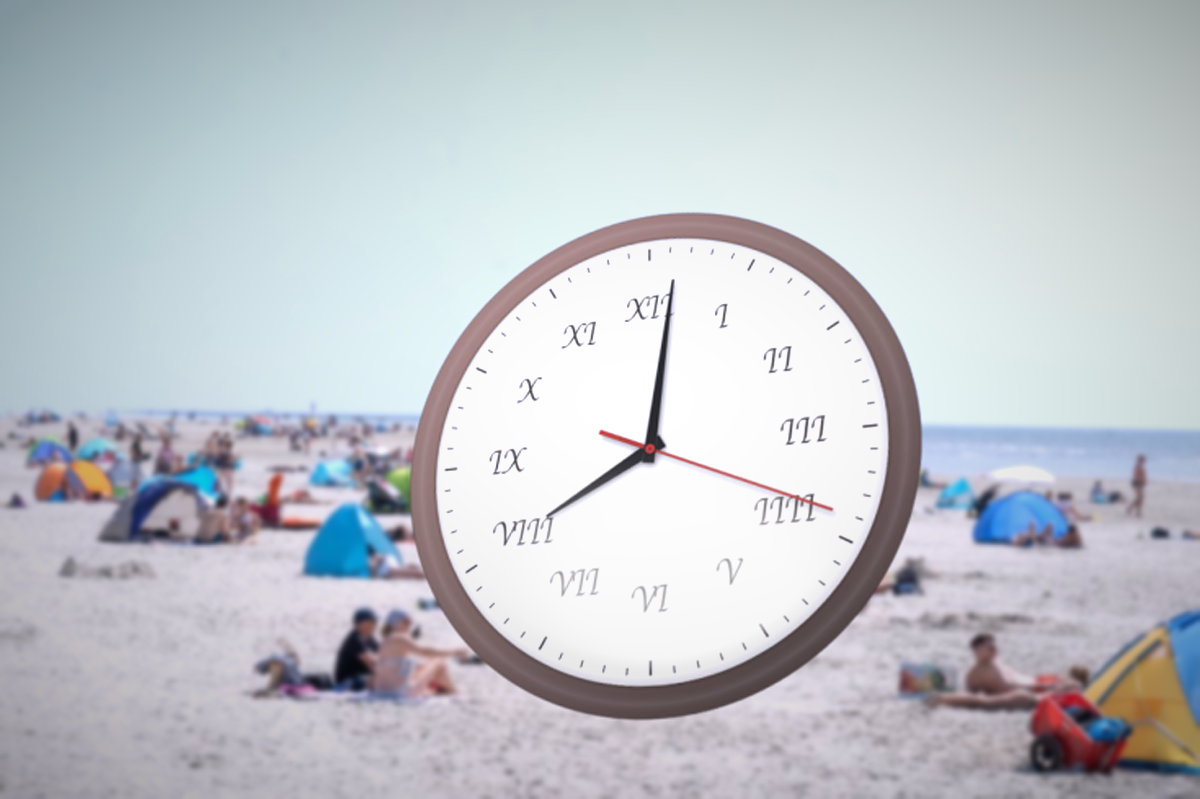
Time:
8.01.19
